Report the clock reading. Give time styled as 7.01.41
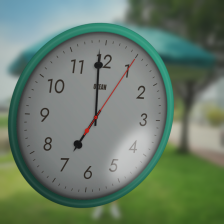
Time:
6.59.05
